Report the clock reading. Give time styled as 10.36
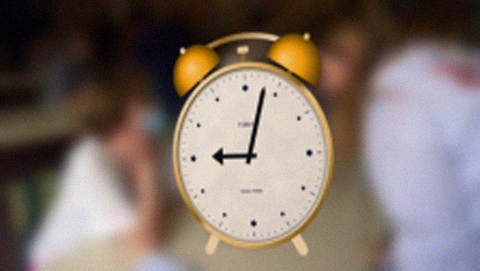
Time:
9.03
